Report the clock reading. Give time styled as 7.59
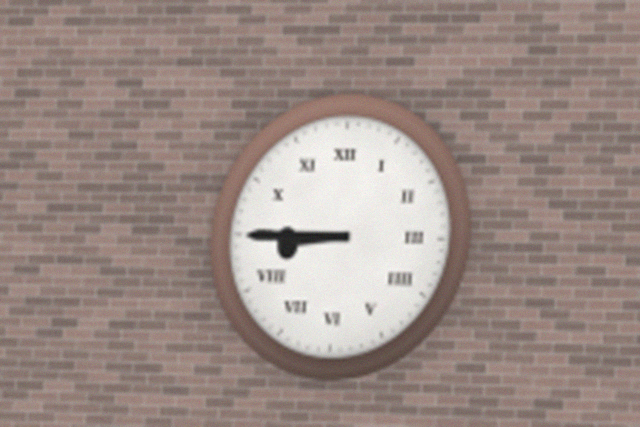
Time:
8.45
